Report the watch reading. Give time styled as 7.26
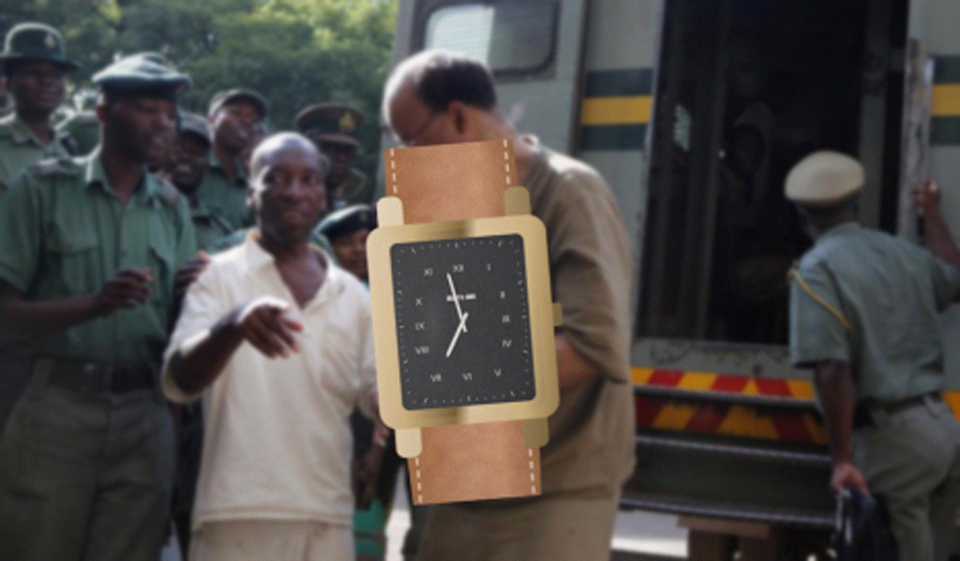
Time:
6.58
